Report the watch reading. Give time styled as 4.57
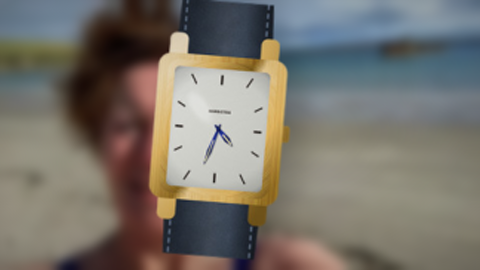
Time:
4.33
